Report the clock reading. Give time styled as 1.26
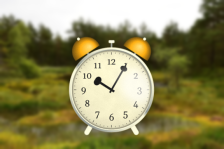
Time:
10.05
